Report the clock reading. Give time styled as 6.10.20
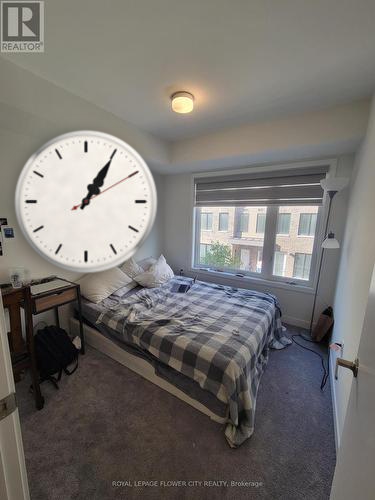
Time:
1.05.10
